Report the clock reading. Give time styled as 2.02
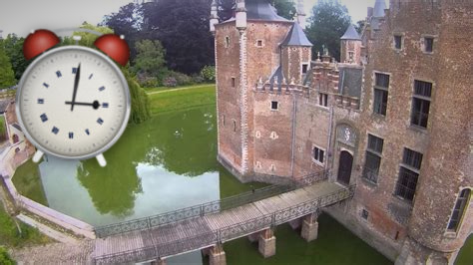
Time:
3.01
